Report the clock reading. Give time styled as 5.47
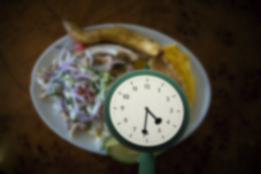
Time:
4.31
